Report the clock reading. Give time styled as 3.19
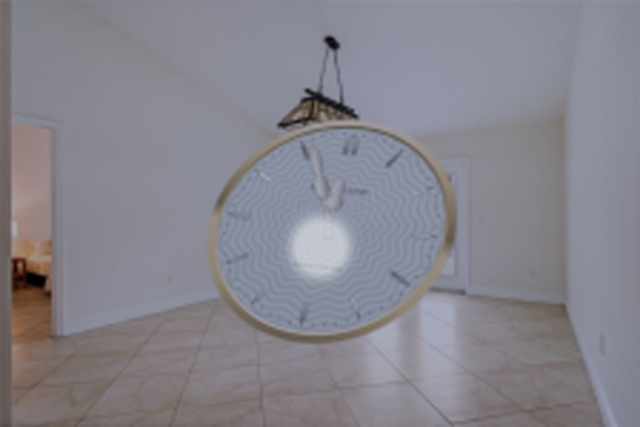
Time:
11.56
